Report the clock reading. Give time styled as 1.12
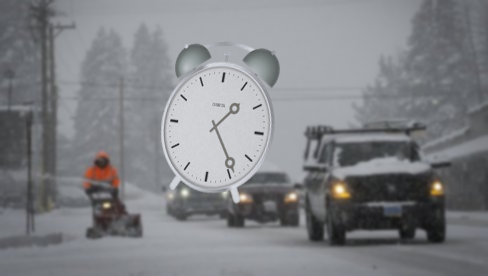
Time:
1.24
